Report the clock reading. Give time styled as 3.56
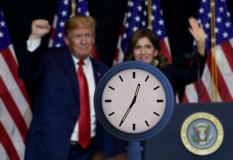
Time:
12.35
